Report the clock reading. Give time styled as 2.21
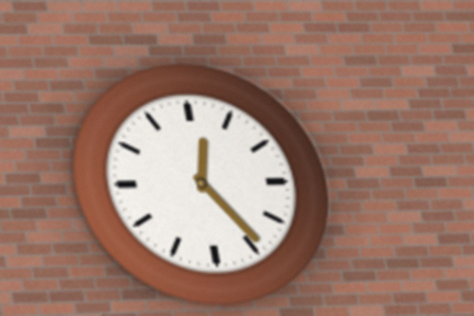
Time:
12.24
